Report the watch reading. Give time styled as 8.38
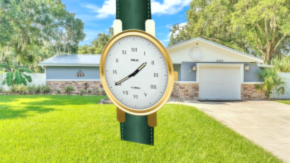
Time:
1.40
